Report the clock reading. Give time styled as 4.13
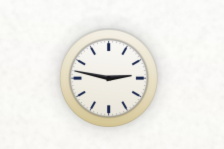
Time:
2.47
